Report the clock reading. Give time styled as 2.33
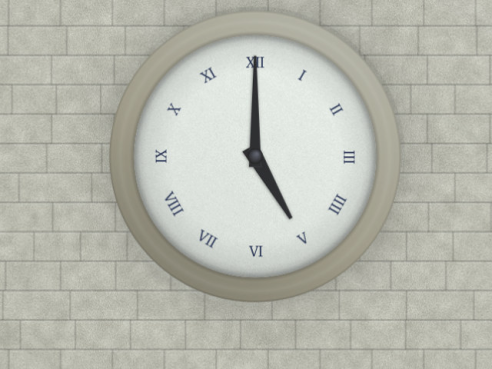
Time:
5.00
